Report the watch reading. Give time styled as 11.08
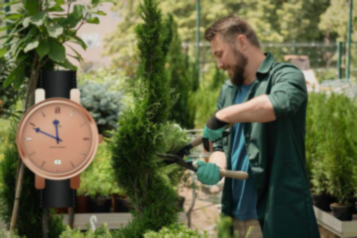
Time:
11.49
